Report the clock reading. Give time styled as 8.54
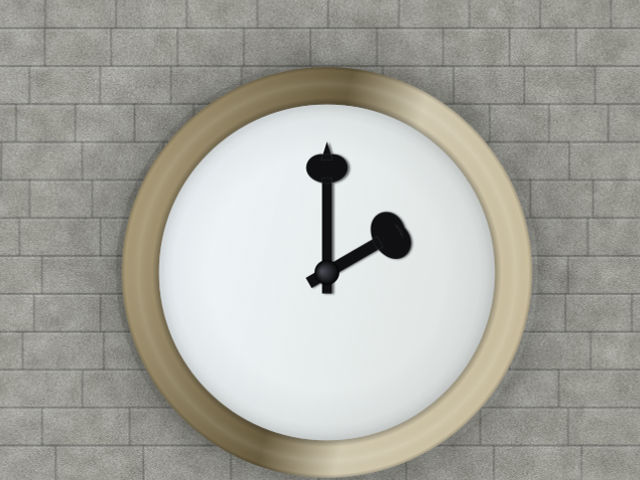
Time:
2.00
